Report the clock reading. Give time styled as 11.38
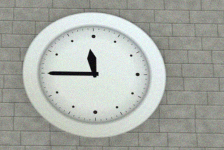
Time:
11.45
